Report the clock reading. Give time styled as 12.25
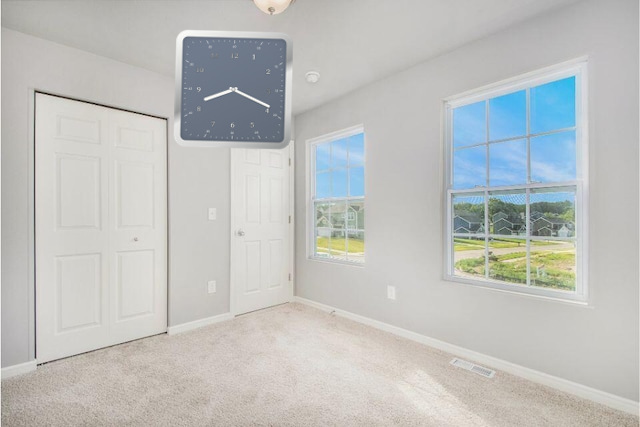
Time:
8.19
